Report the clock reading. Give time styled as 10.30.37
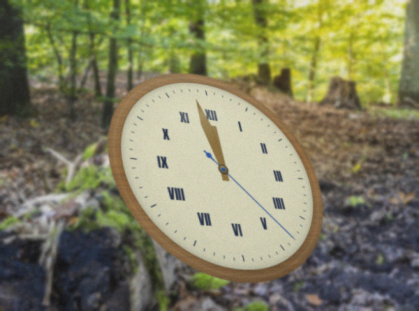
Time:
11.58.23
